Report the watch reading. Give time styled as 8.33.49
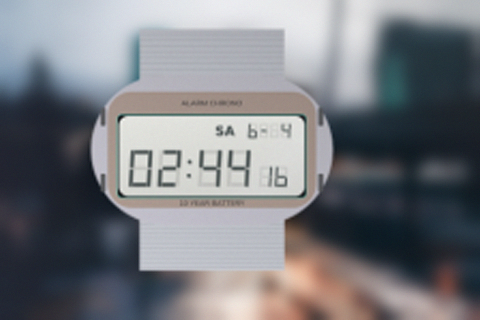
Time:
2.44.16
